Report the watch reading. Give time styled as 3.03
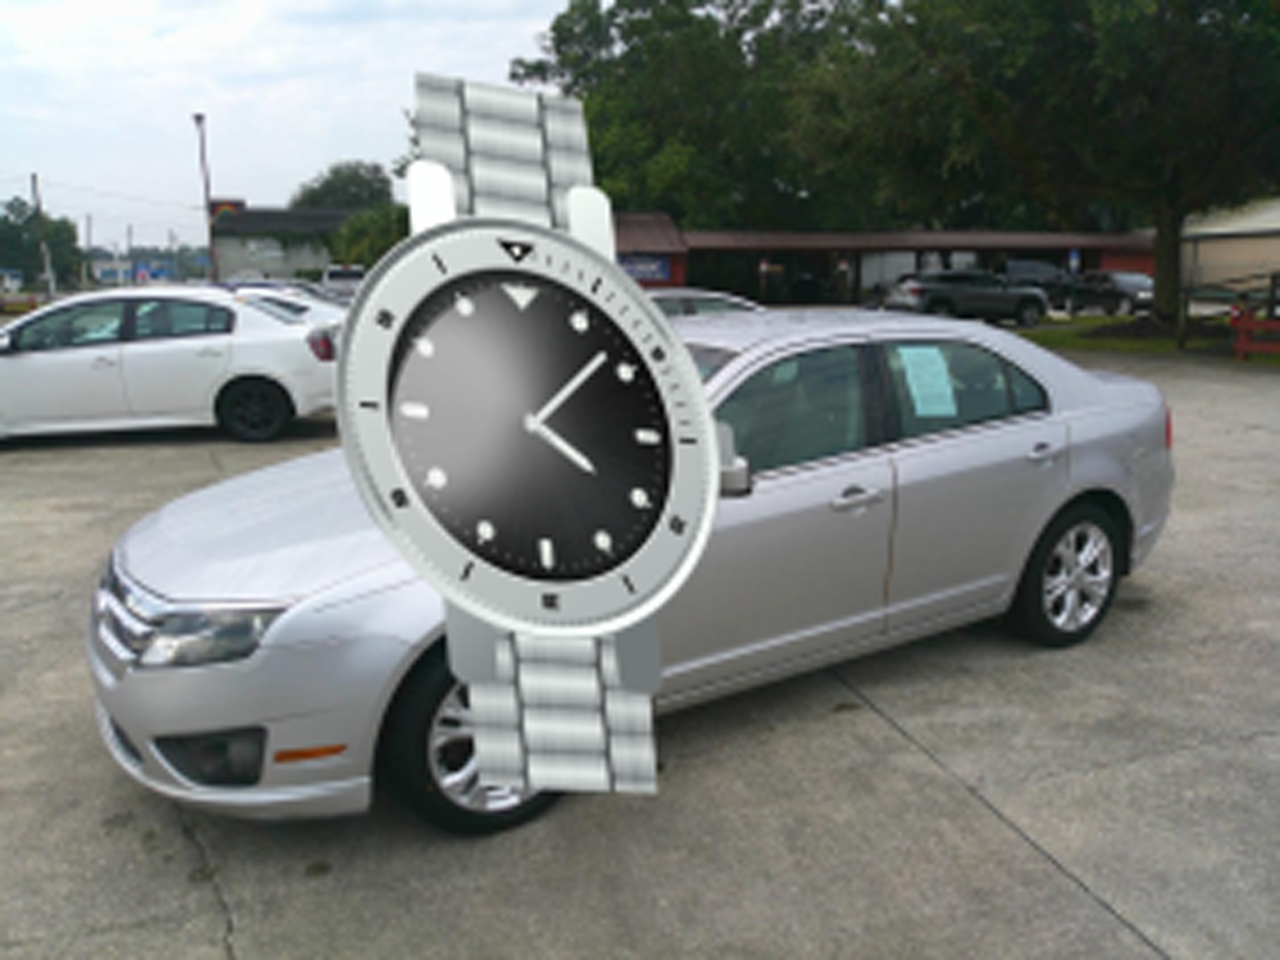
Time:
4.08
